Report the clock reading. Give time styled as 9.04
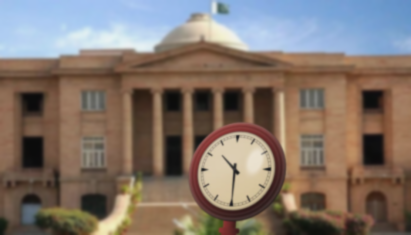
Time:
10.30
